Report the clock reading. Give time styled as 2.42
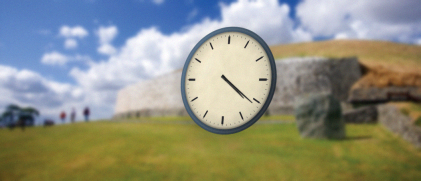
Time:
4.21
